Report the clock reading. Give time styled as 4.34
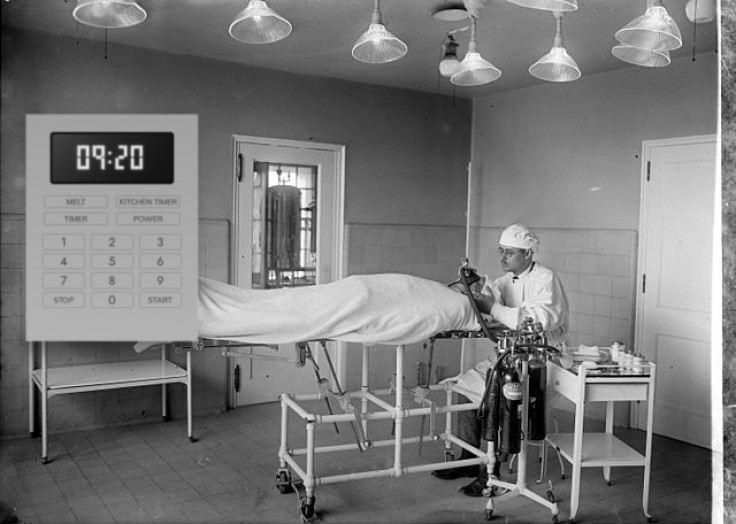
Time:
9.20
